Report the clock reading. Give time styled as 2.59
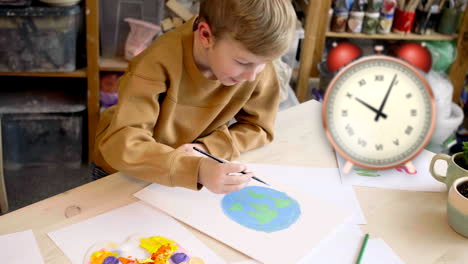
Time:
10.04
